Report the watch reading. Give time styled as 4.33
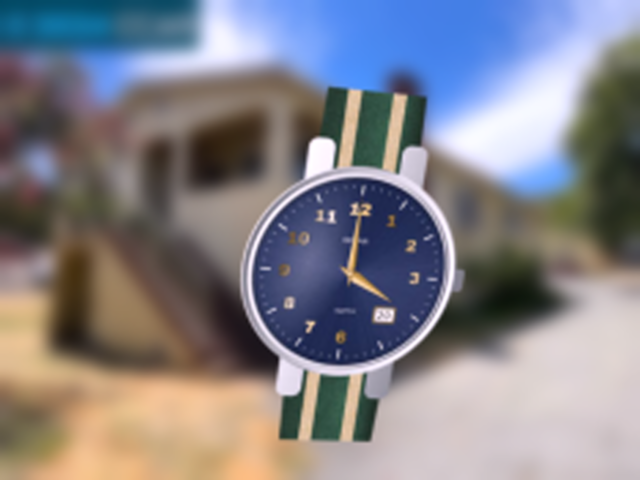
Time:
4.00
